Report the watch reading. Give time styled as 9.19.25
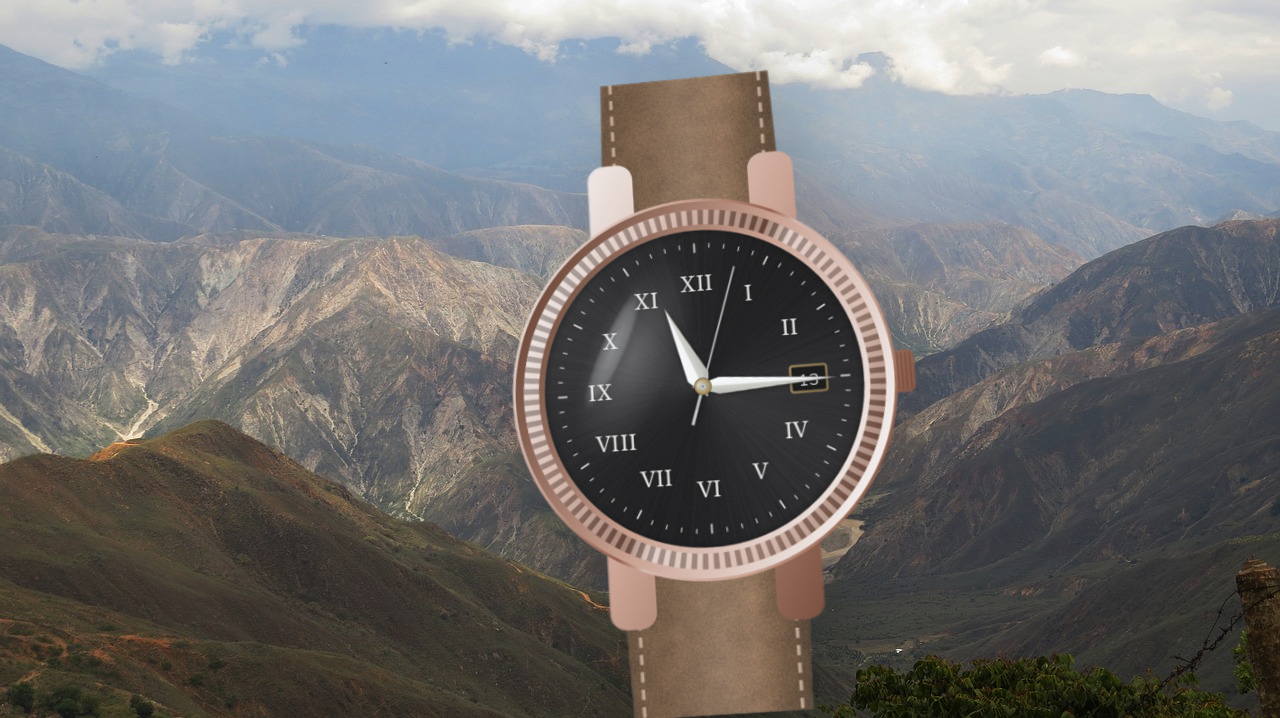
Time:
11.15.03
